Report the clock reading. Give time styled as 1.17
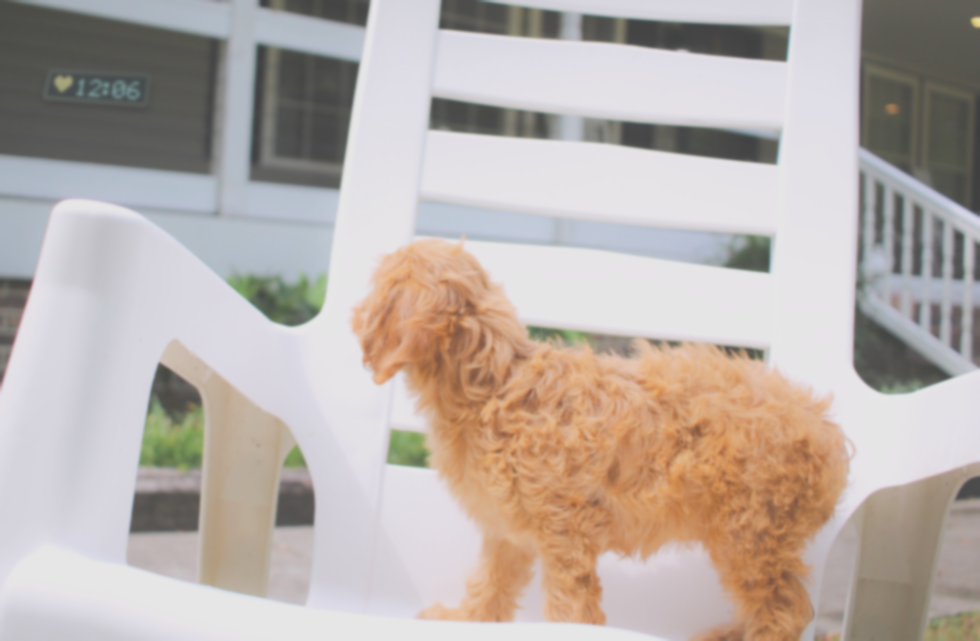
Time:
12.06
